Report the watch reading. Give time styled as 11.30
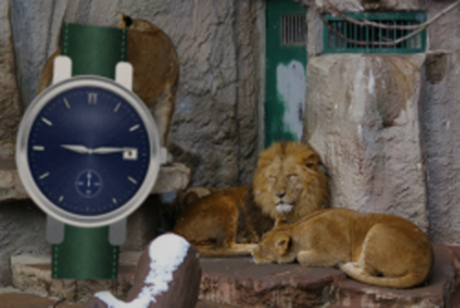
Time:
9.14
